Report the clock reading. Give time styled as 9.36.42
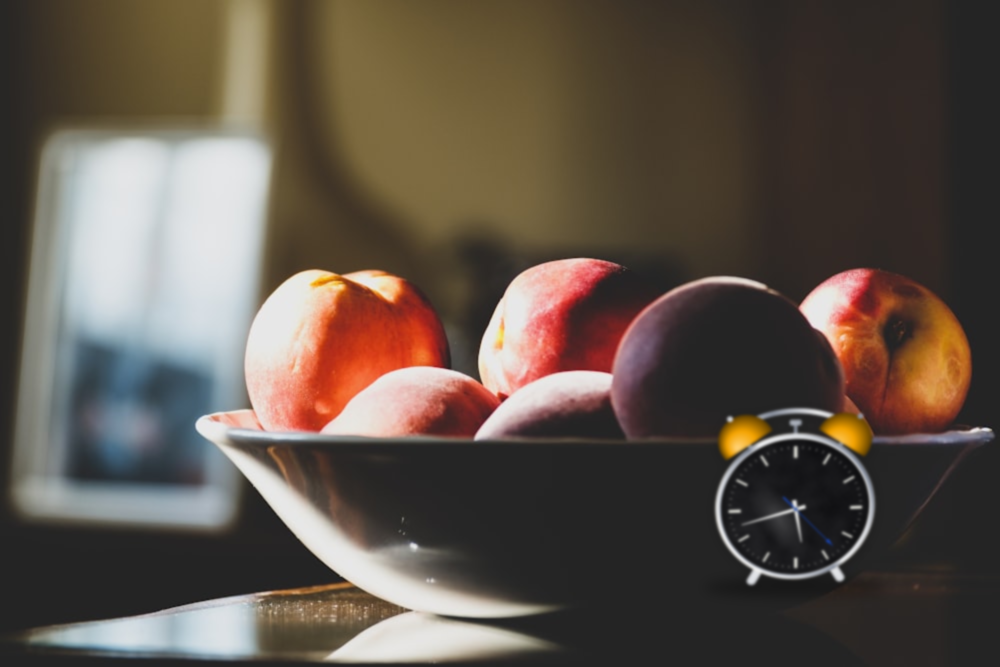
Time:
5.42.23
